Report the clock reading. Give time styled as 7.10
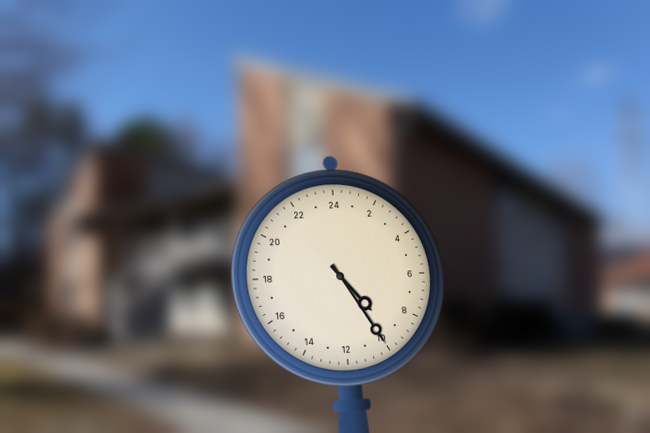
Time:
9.25
